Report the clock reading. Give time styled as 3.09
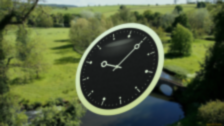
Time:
9.05
